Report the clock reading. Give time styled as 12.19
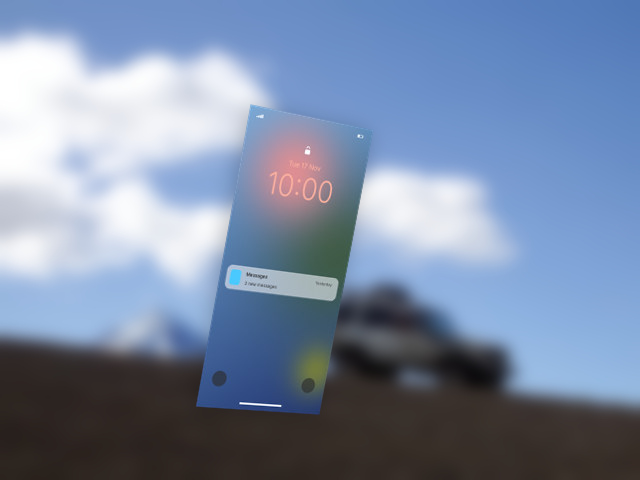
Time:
10.00
